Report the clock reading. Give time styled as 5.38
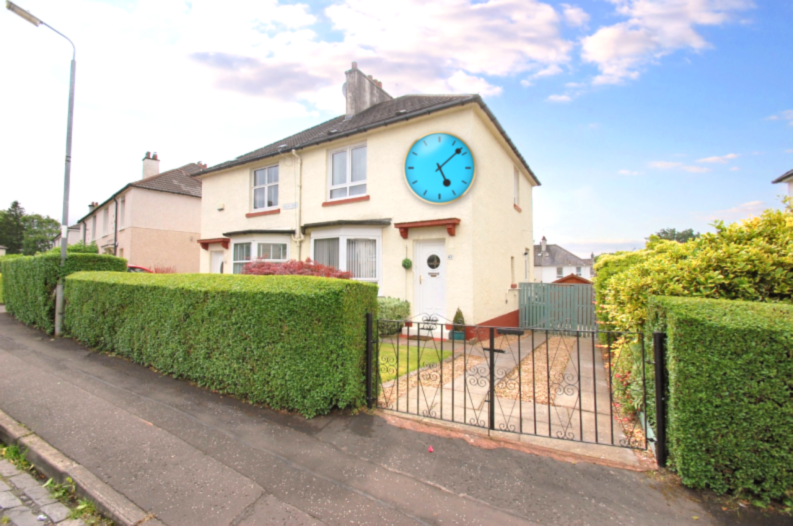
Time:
5.08
